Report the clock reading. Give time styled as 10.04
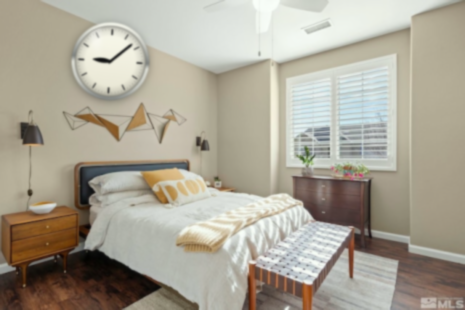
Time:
9.08
